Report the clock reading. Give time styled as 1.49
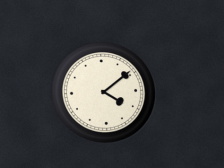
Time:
4.09
